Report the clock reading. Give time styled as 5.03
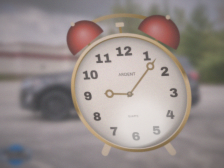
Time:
9.07
